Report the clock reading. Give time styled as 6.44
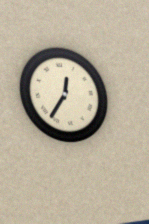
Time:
12.37
